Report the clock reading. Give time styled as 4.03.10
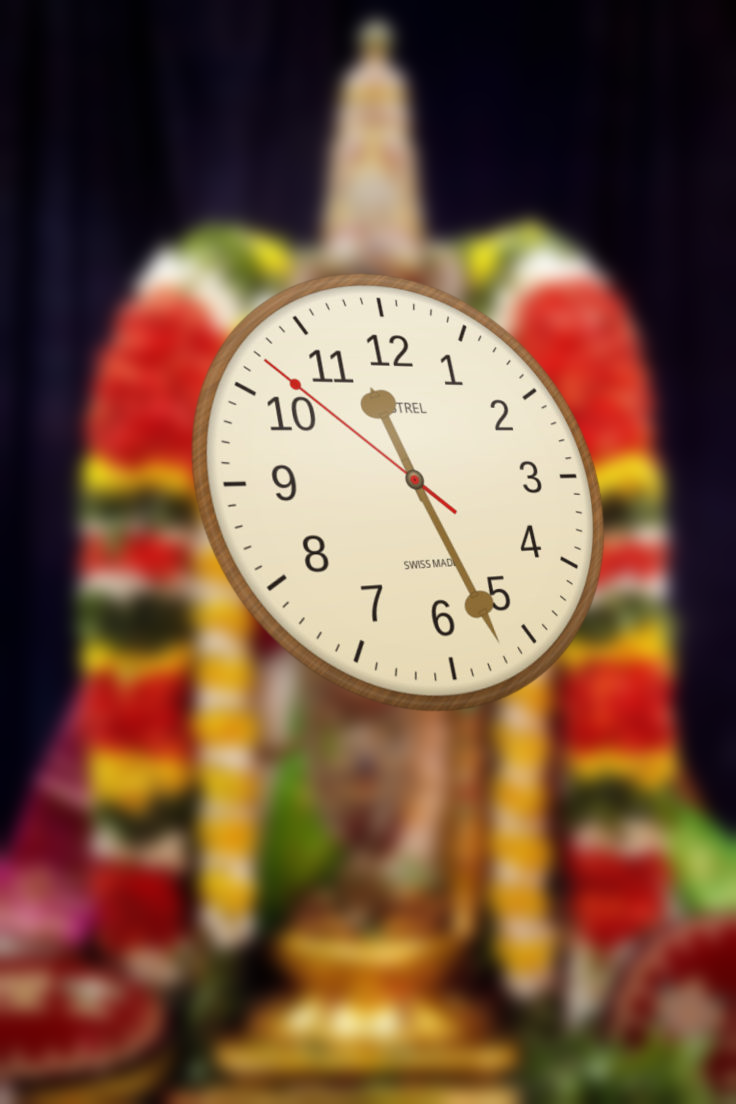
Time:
11.26.52
